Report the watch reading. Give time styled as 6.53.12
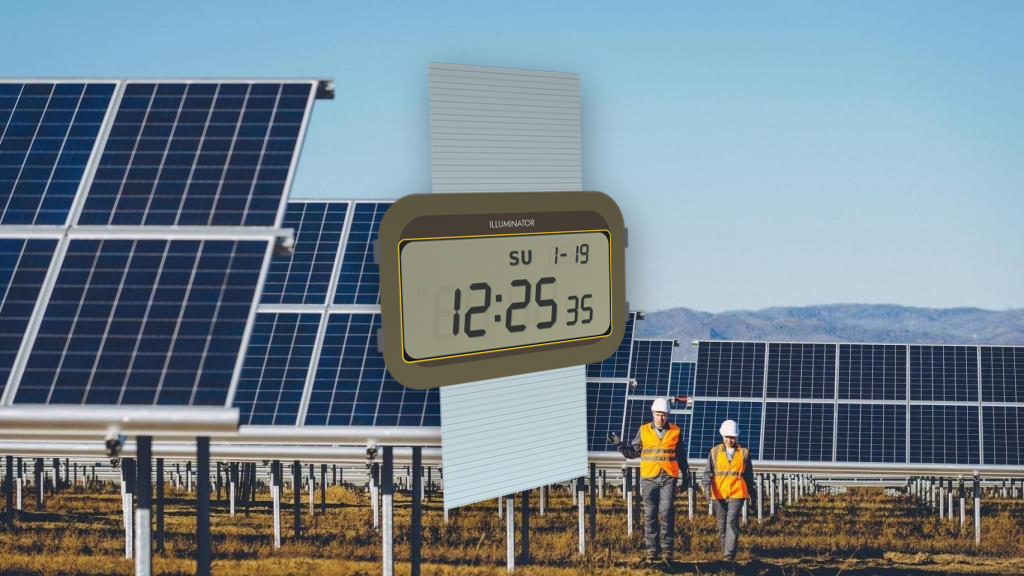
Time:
12.25.35
